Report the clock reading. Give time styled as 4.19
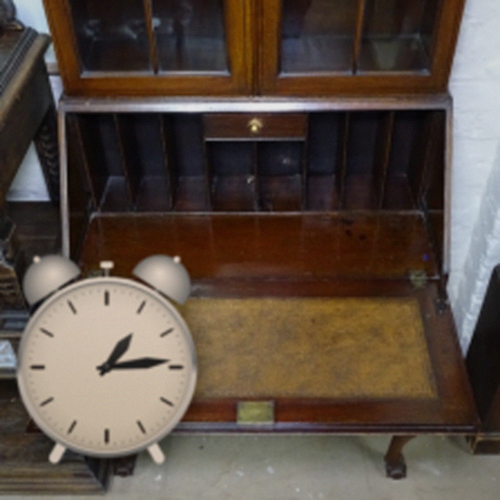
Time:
1.14
